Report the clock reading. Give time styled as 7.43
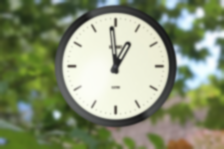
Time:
12.59
